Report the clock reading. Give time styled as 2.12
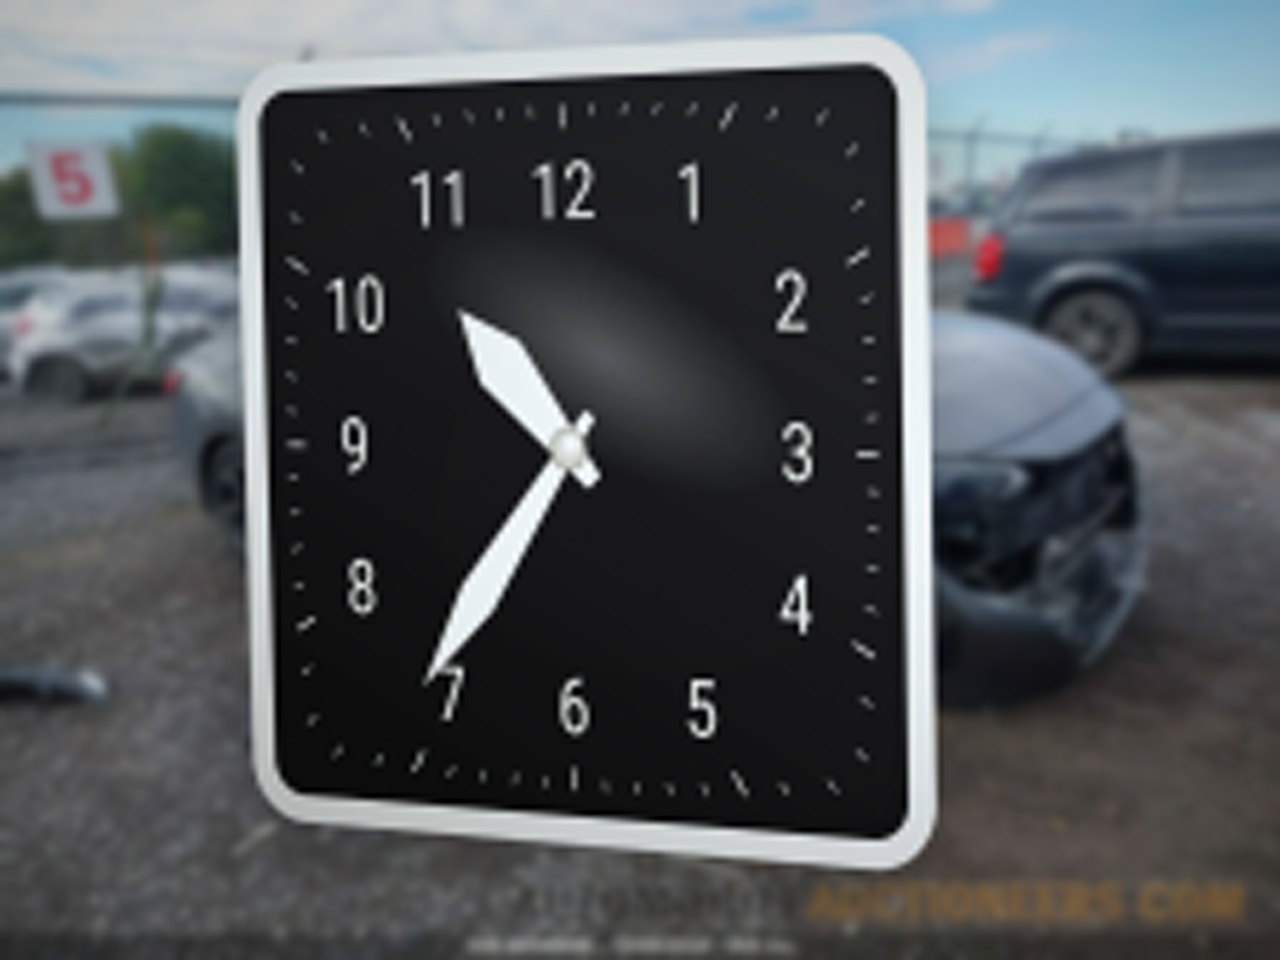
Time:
10.36
